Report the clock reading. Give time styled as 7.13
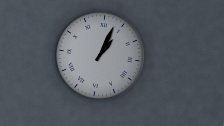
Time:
1.03
